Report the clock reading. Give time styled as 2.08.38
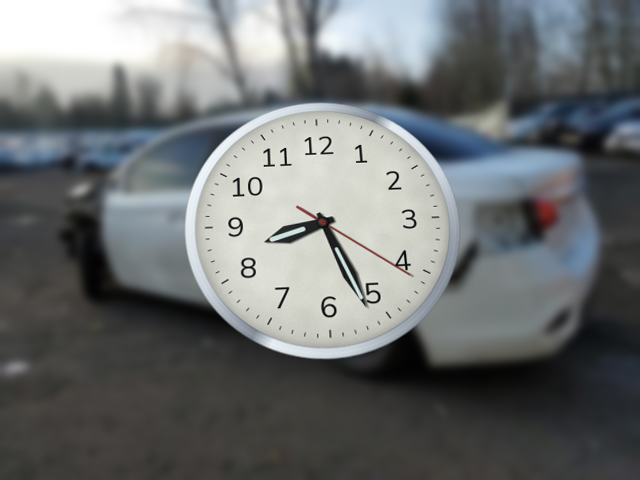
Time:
8.26.21
